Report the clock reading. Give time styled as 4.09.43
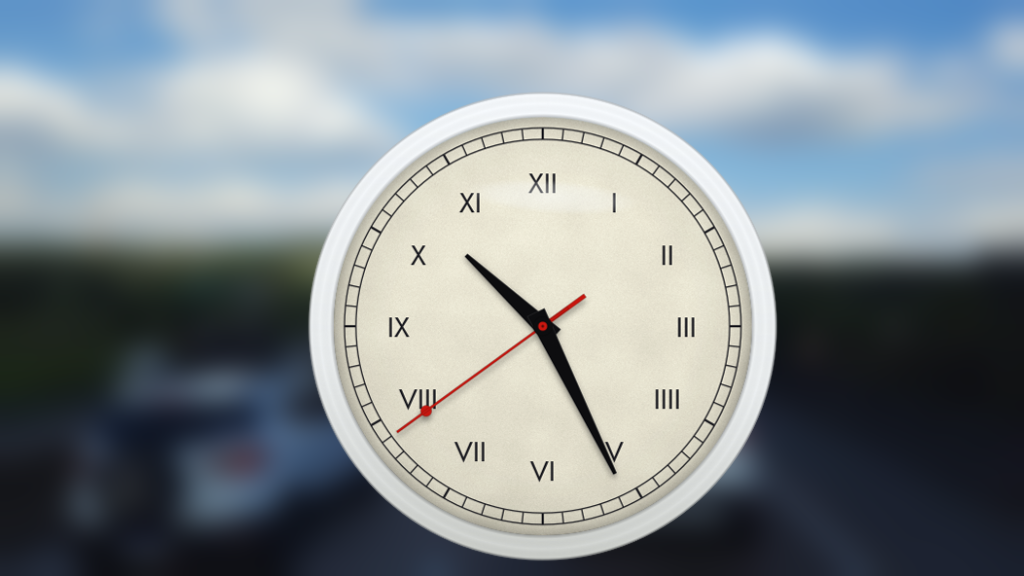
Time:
10.25.39
